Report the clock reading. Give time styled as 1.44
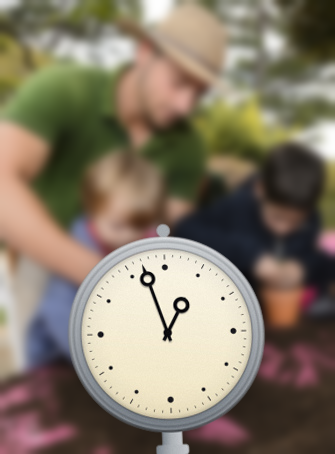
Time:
12.57
